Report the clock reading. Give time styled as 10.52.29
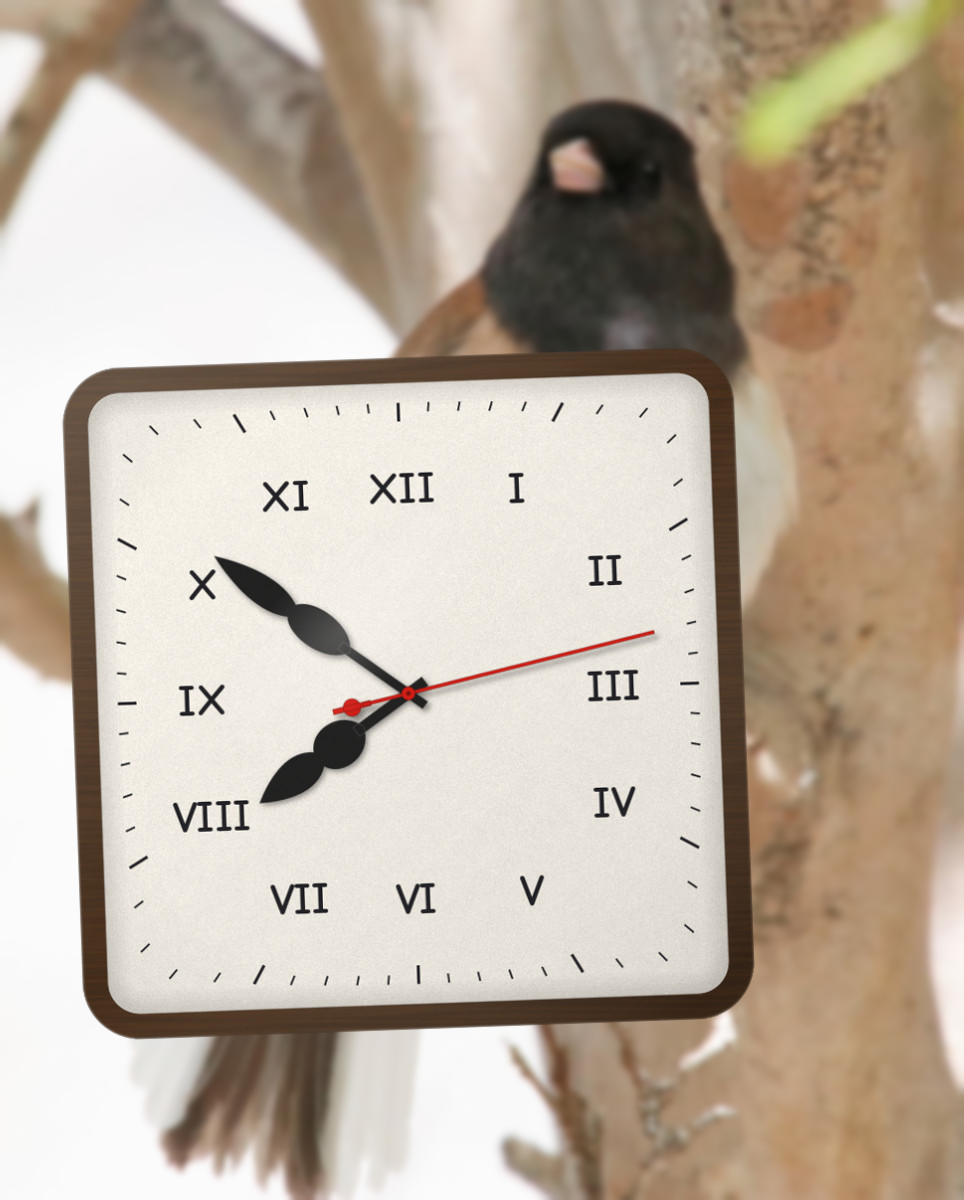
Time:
7.51.13
